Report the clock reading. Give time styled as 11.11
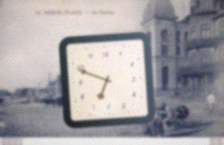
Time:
6.49
